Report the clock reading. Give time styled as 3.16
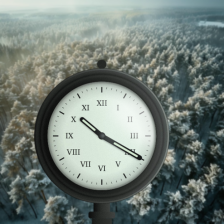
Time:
10.20
